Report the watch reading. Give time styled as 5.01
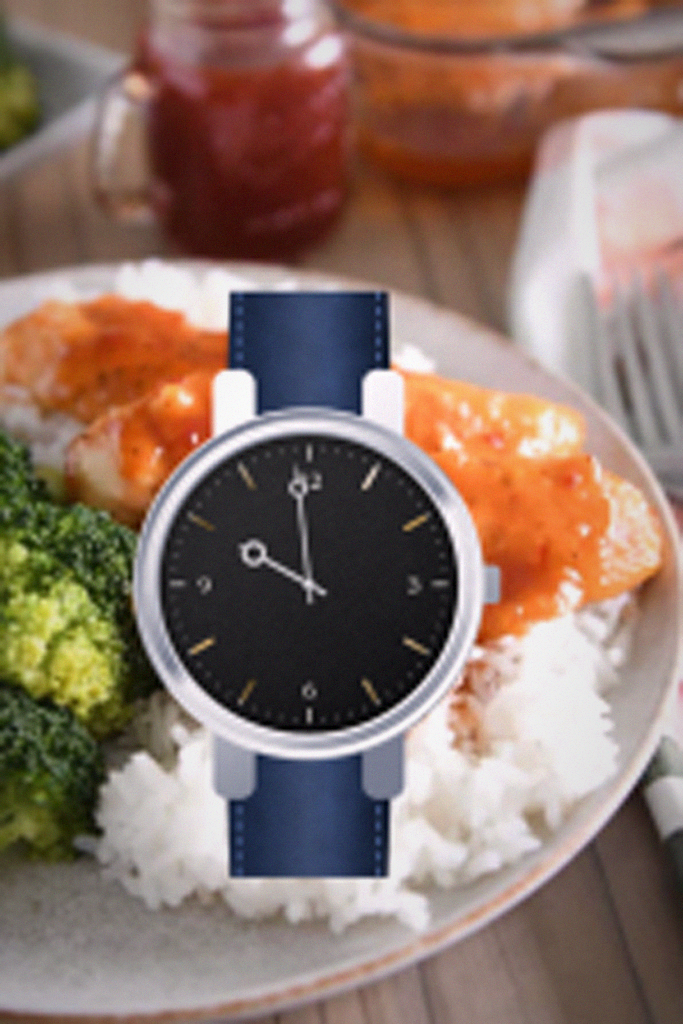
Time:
9.59
